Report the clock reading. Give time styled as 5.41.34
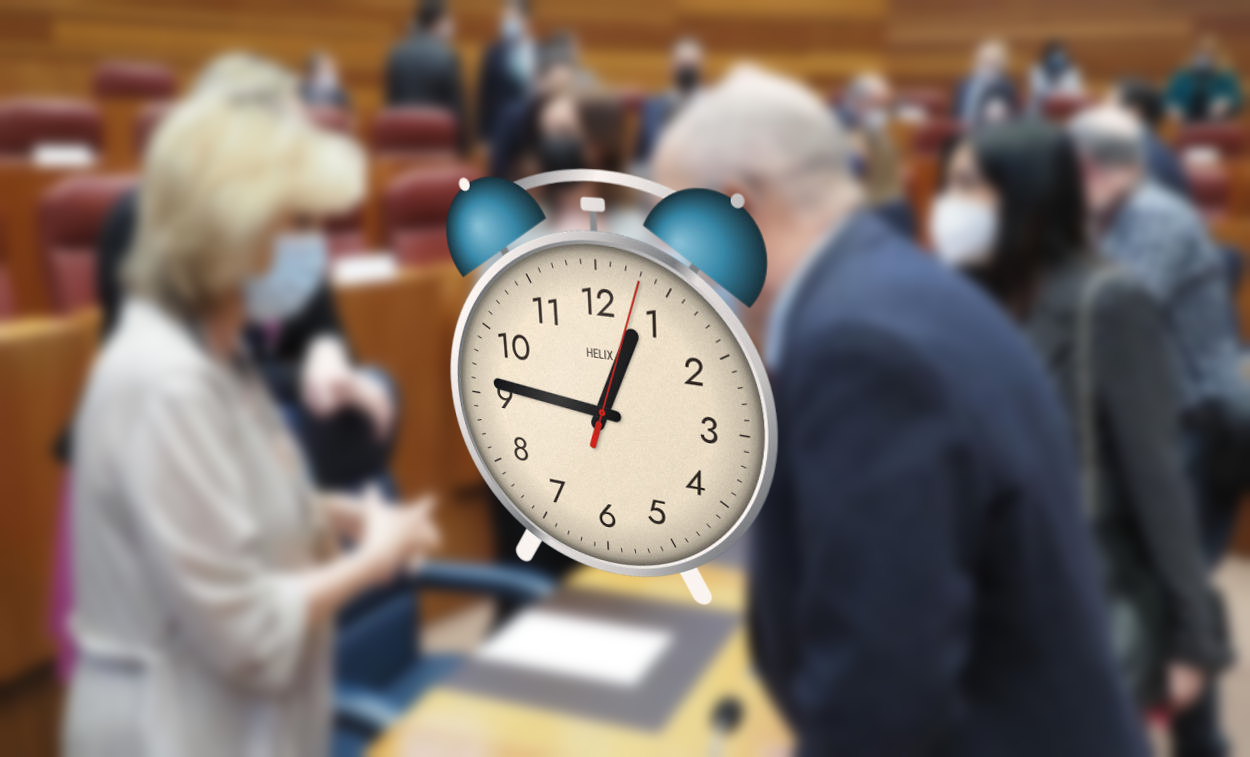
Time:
12.46.03
